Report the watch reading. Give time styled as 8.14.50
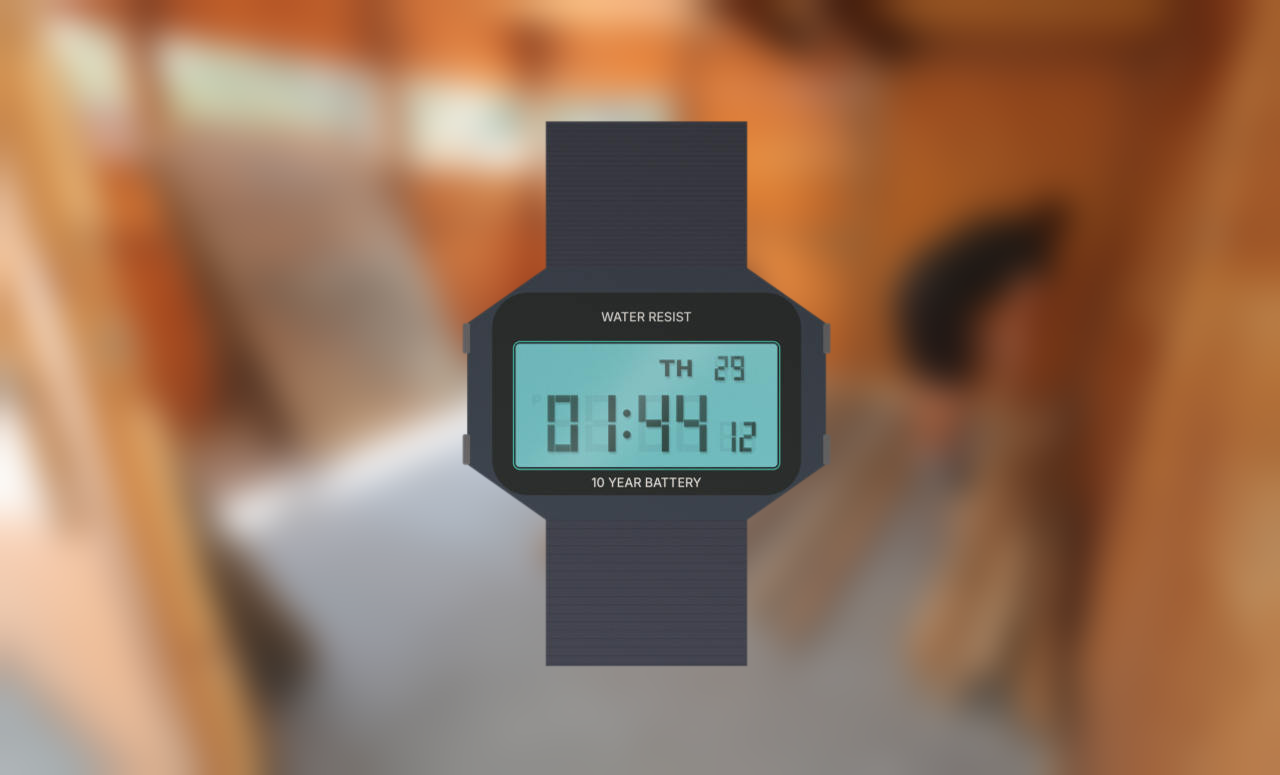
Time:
1.44.12
